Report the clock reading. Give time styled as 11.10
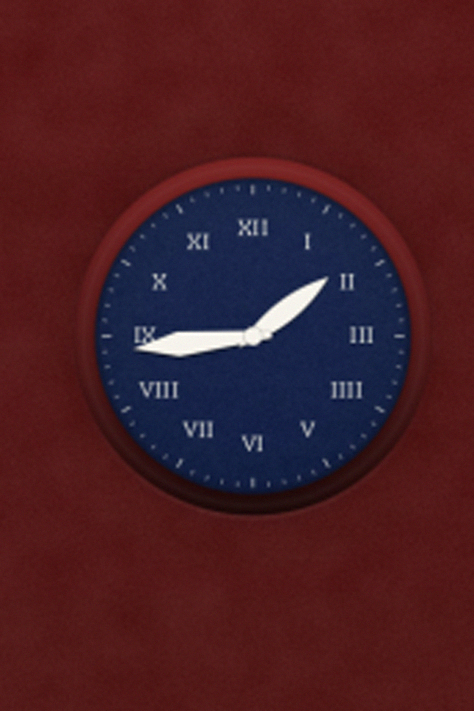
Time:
1.44
